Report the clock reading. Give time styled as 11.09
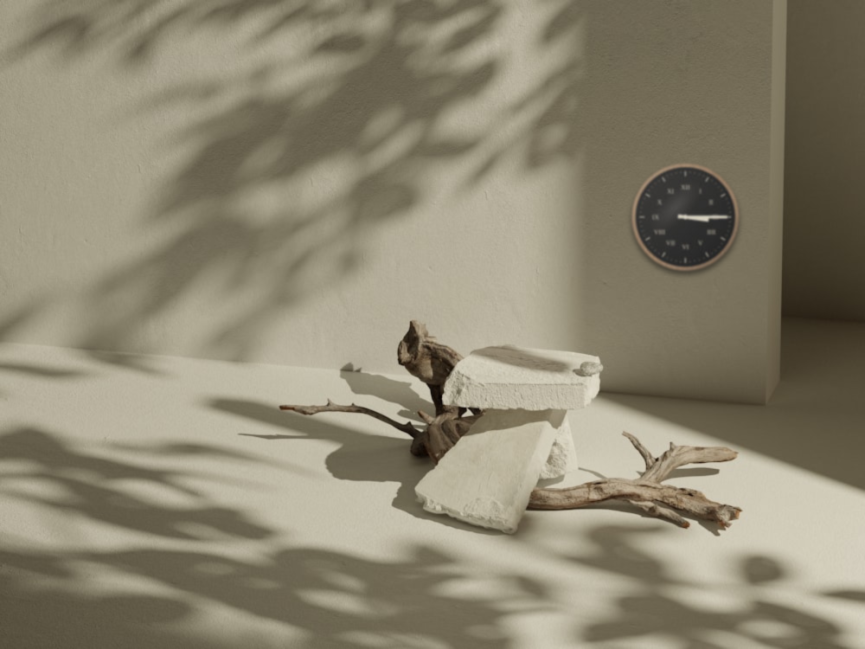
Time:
3.15
